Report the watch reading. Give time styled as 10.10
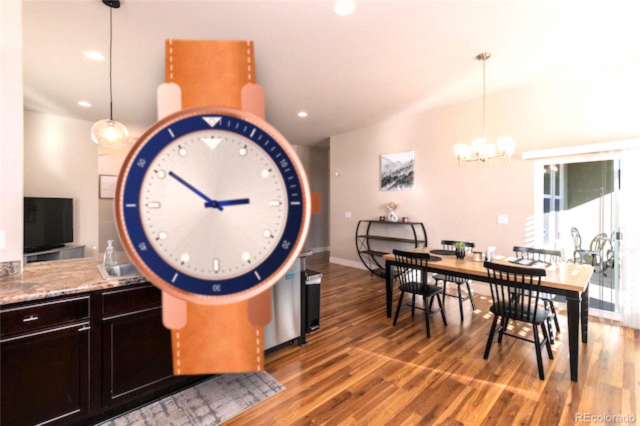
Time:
2.51
